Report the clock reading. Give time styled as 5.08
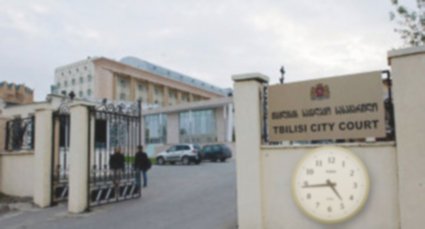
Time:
4.44
